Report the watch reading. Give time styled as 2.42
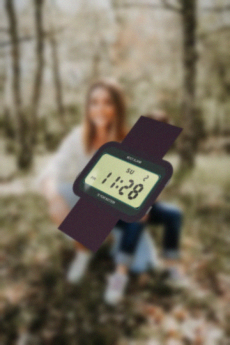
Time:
11.28
